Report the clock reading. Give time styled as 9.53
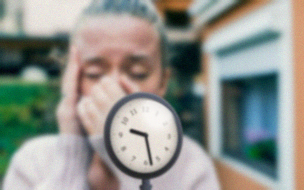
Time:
9.28
